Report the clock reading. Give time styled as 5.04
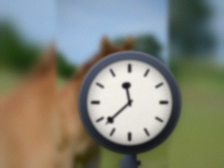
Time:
11.38
